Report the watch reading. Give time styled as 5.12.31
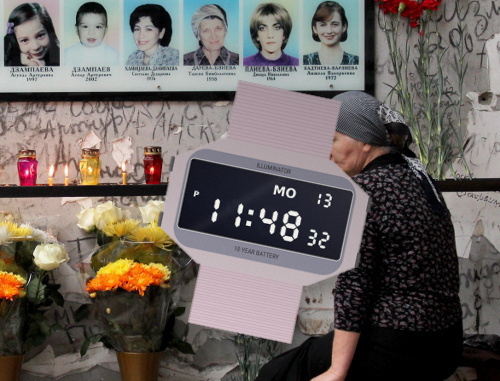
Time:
11.48.32
